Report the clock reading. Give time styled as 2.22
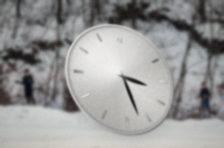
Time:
3.27
